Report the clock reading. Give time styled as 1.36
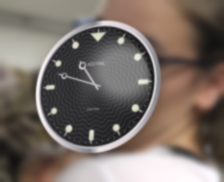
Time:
10.48
